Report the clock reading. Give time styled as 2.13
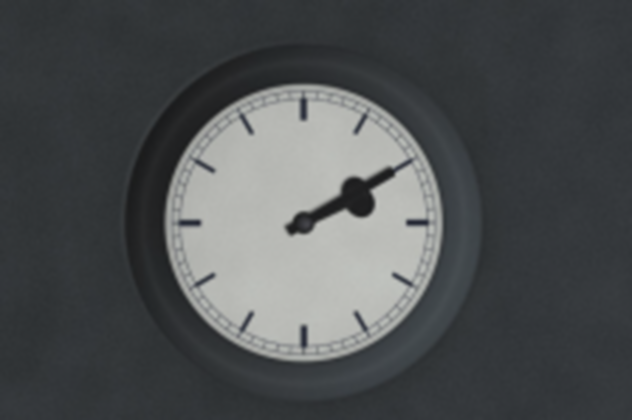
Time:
2.10
